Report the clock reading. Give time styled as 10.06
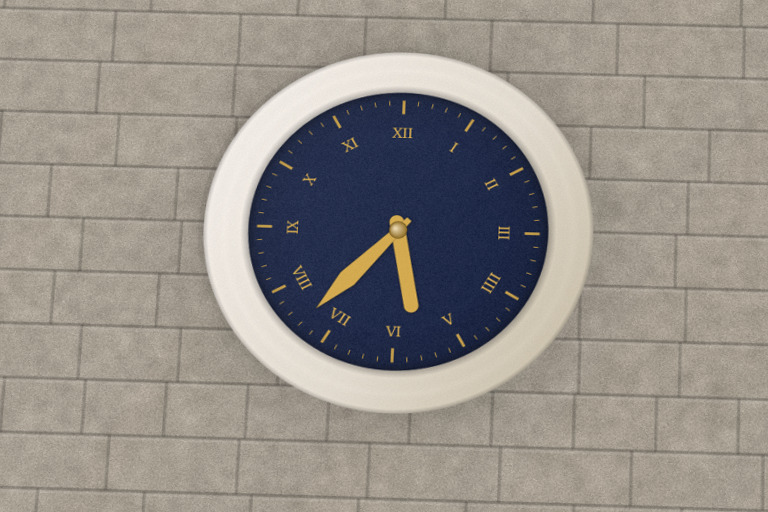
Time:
5.37
